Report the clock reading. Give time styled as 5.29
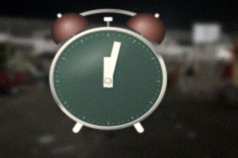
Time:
12.02
